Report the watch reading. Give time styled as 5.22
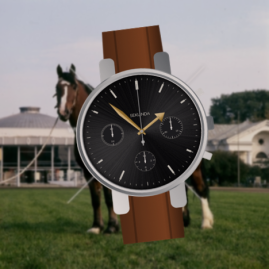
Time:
1.53
